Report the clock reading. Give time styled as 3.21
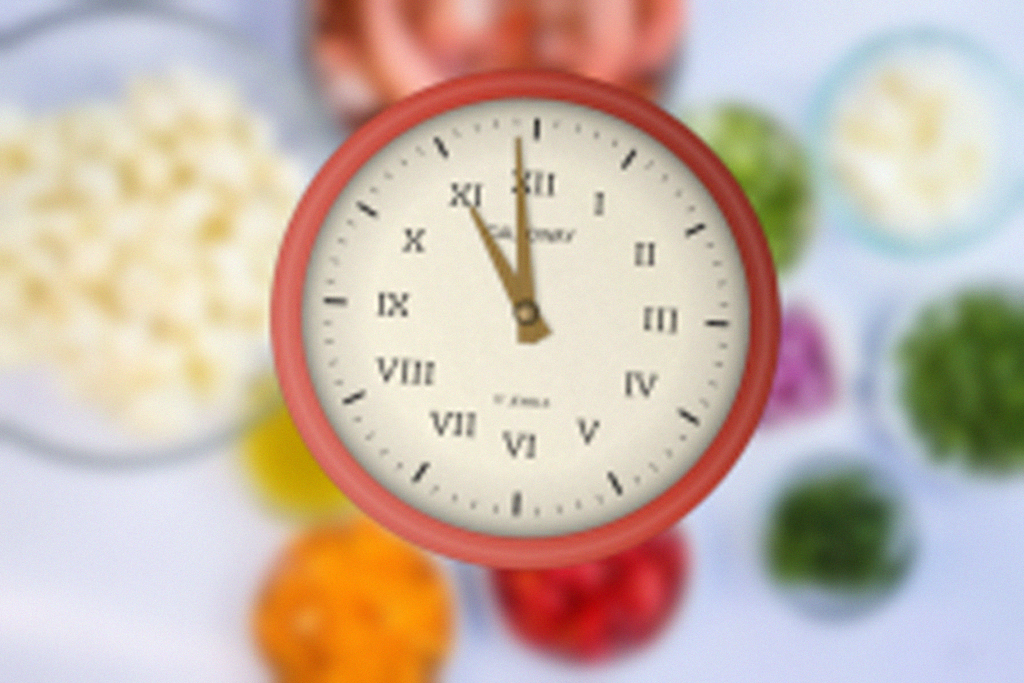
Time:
10.59
